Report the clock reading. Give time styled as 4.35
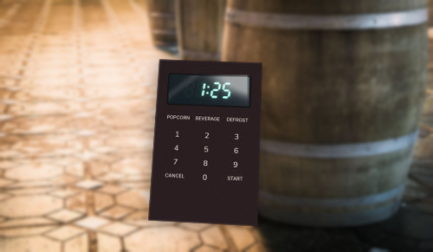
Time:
1.25
